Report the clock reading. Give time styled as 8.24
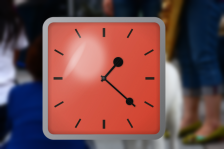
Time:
1.22
